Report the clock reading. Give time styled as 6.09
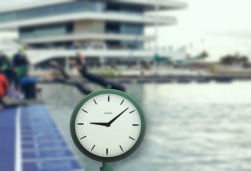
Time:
9.08
